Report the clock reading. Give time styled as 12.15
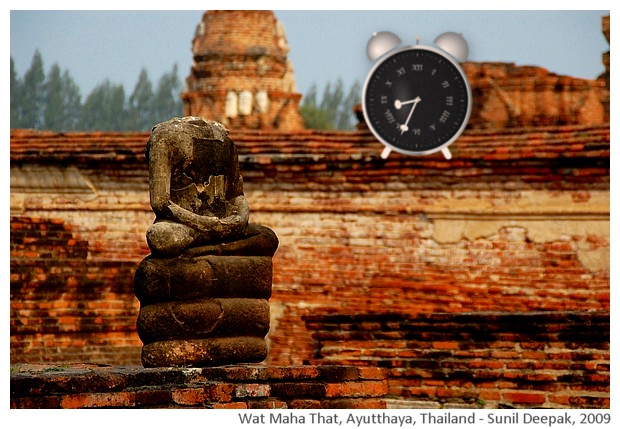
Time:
8.34
